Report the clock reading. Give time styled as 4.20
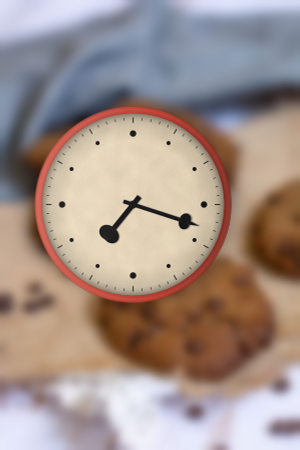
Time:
7.18
